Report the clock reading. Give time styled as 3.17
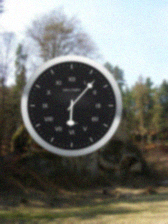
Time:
6.07
